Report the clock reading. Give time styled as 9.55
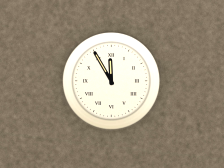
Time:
11.55
